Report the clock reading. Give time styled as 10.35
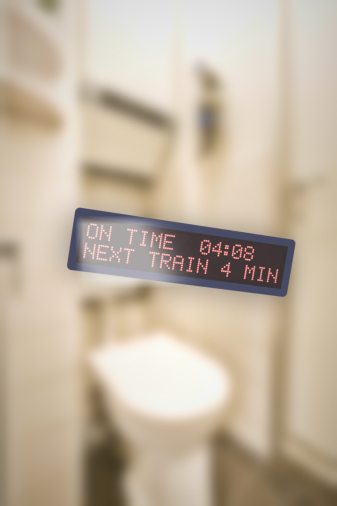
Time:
4.08
